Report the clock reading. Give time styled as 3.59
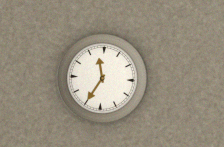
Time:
11.35
